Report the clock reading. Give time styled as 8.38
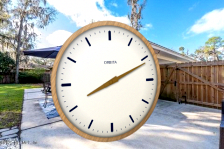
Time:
8.11
